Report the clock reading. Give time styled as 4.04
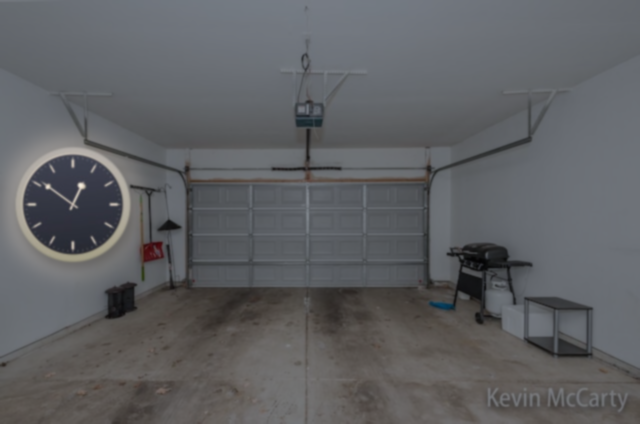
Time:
12.51
